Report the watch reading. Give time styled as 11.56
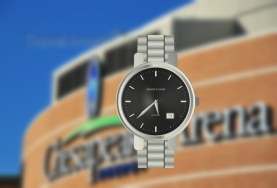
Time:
5.38
